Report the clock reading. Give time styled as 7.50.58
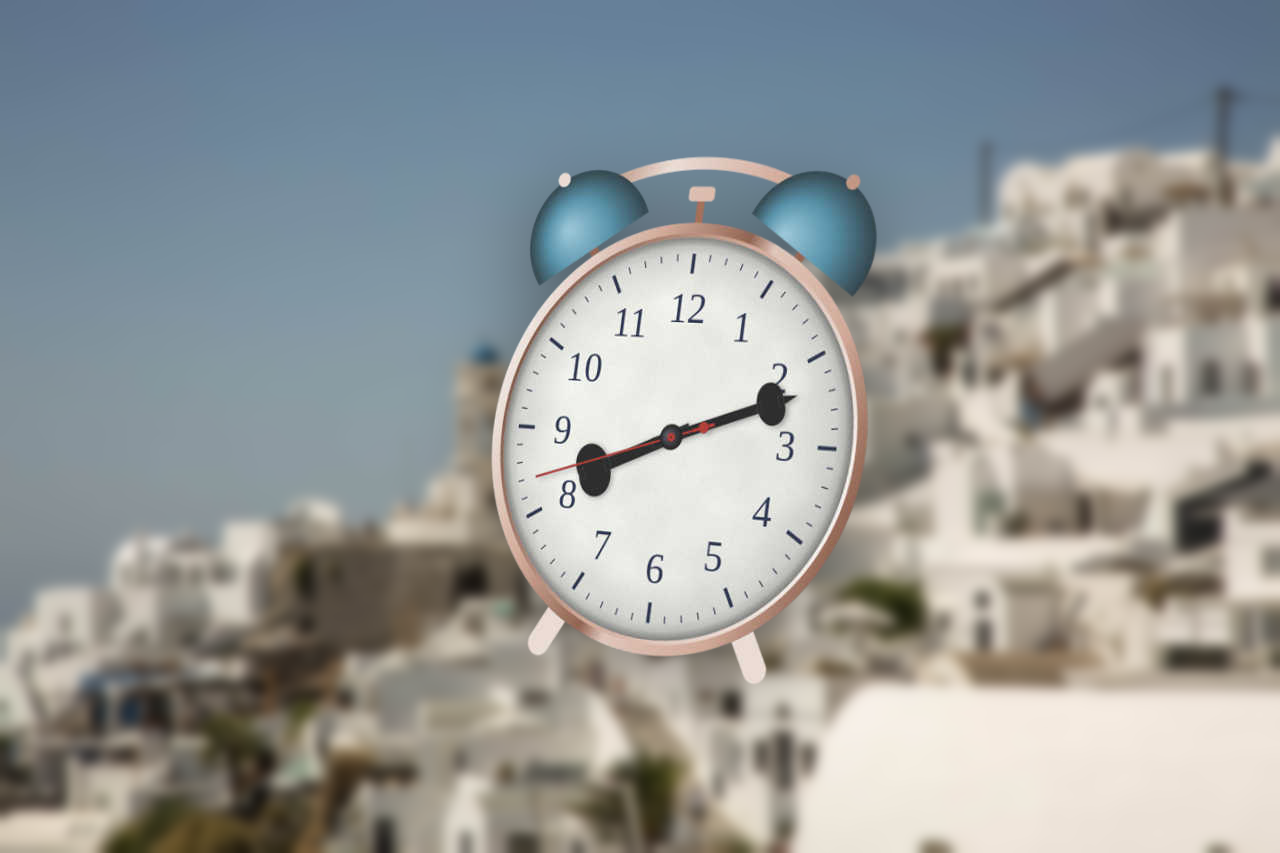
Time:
8.11.42
